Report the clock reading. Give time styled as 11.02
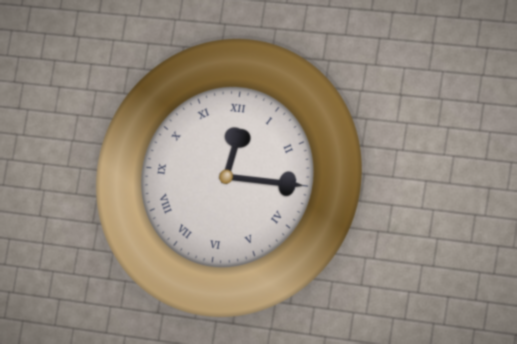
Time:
12.15
